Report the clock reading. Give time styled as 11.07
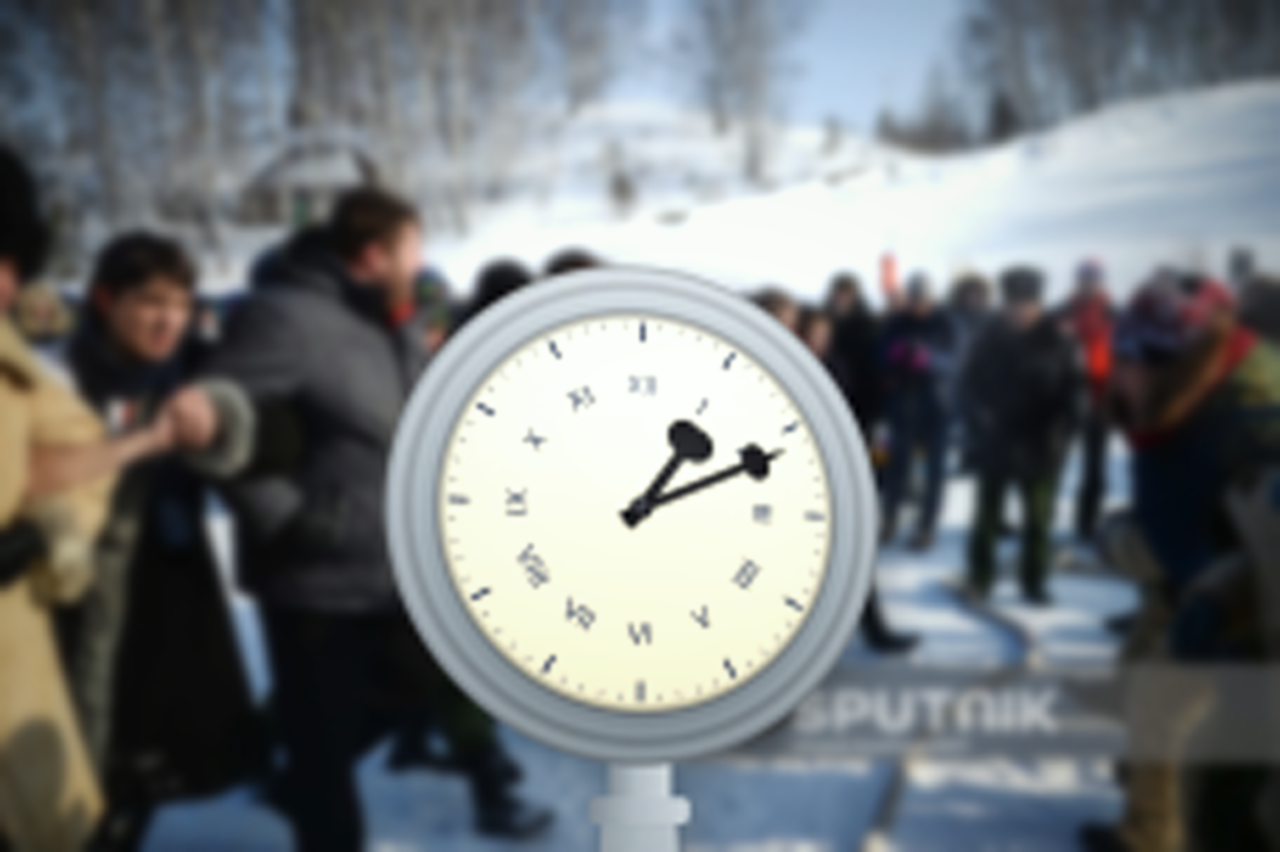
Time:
1.11
